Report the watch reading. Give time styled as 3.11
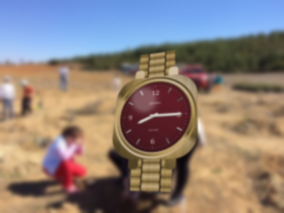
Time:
8.15
